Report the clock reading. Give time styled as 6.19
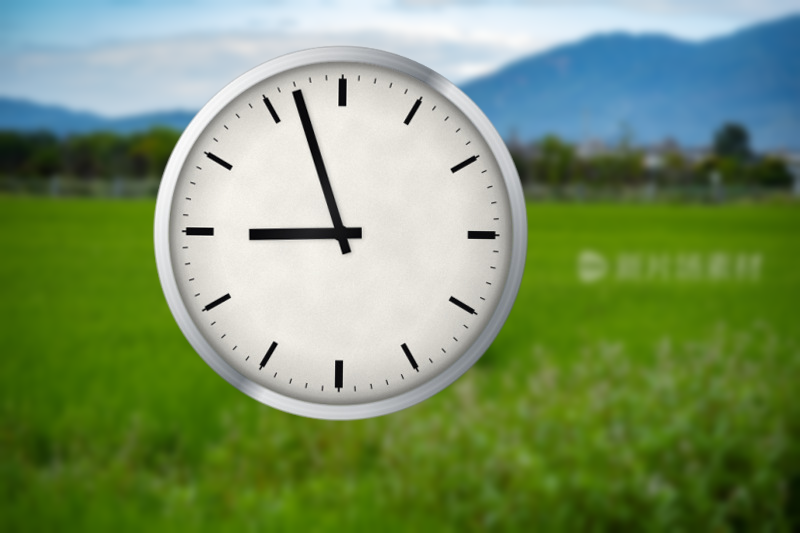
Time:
8.57
